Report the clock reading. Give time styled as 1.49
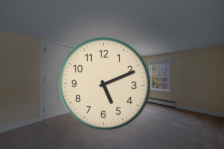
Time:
5.11
